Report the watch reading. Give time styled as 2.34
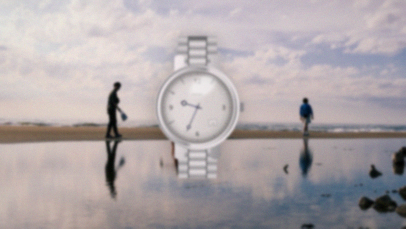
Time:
9.34
